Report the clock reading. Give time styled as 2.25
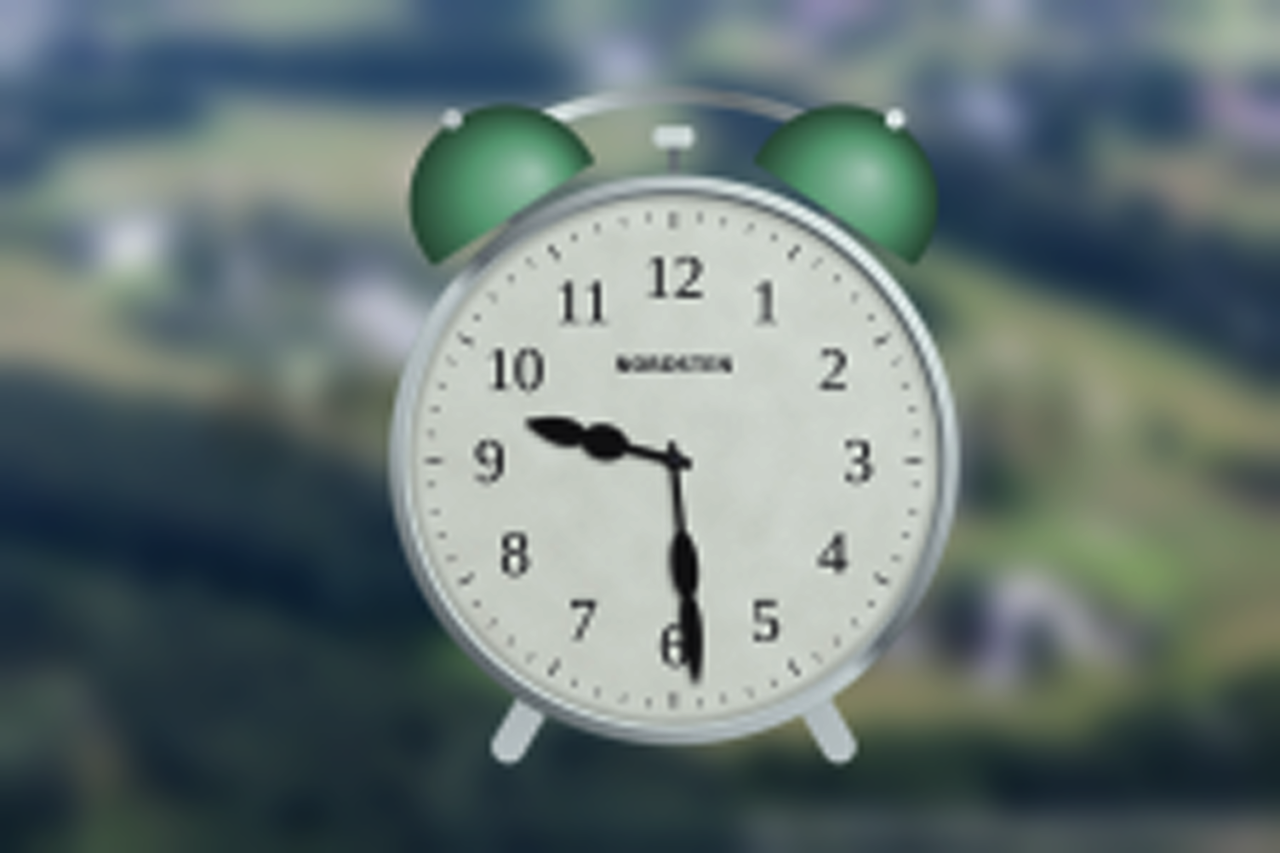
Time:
9.29
